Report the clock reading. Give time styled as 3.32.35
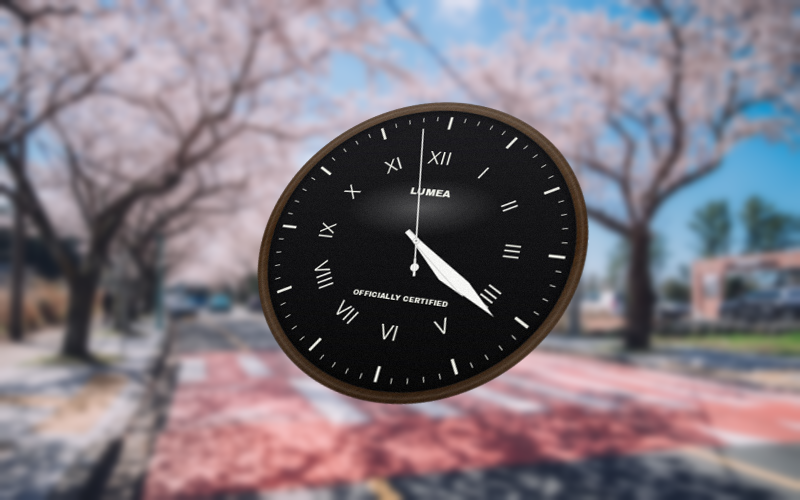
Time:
4.20.58
